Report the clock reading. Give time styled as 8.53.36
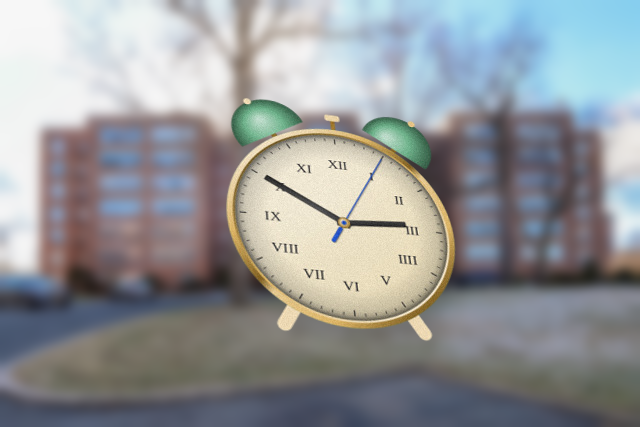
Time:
2.50.05
